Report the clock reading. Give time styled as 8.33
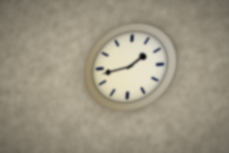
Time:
1.43
